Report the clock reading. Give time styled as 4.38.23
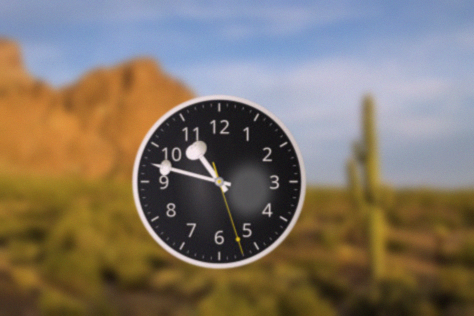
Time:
10.47.27
